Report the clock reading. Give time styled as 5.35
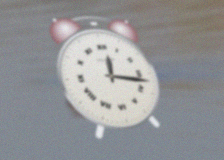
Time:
12.17
